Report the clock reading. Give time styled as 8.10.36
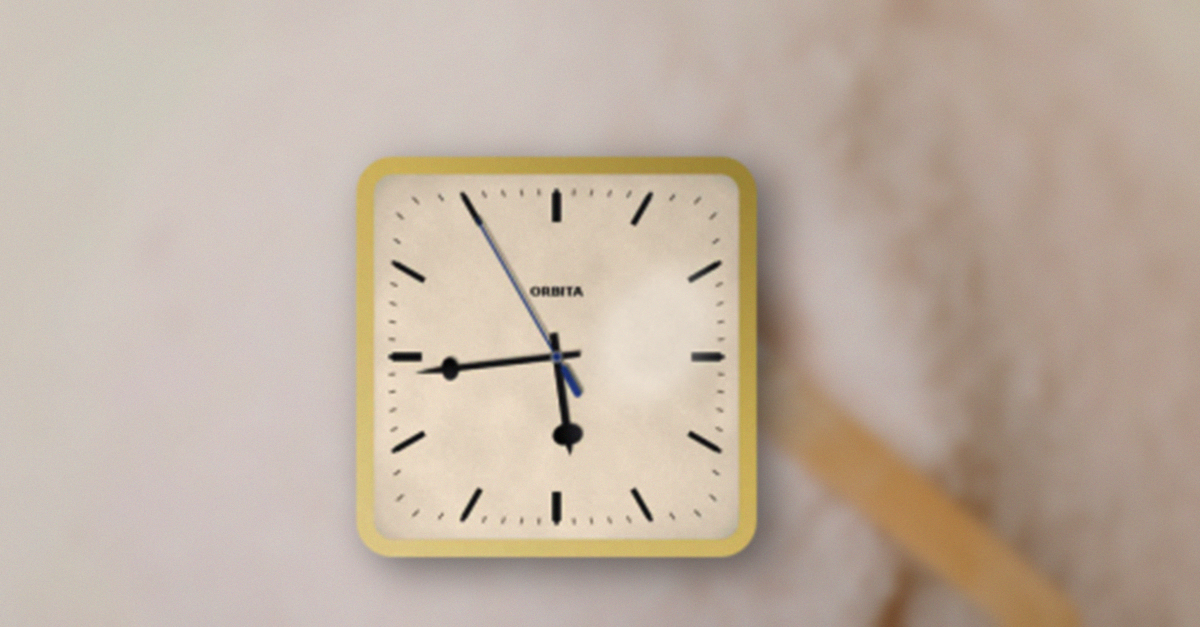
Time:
5.43.55
